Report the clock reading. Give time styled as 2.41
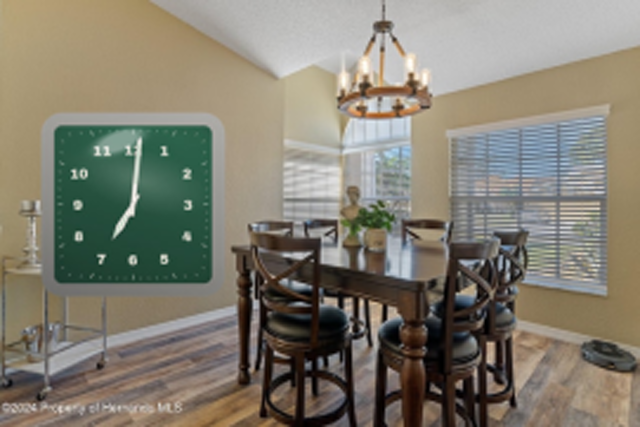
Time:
7.01
